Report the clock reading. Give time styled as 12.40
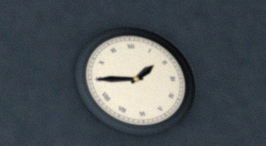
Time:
1.45
